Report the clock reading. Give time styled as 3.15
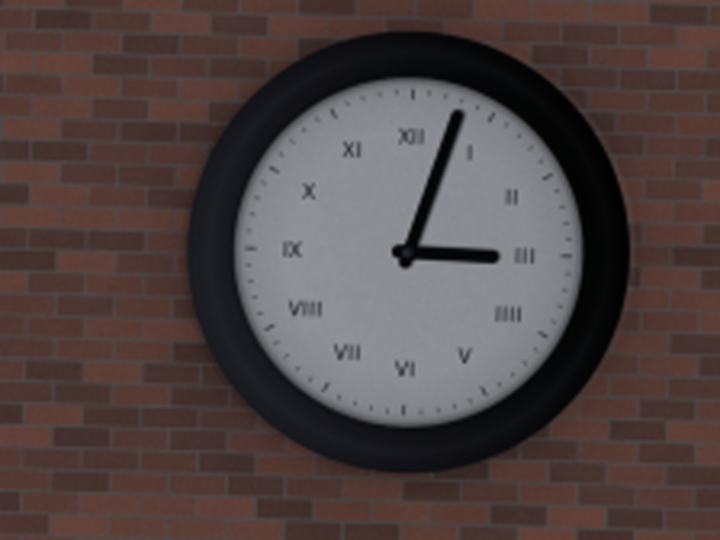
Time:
3.03
